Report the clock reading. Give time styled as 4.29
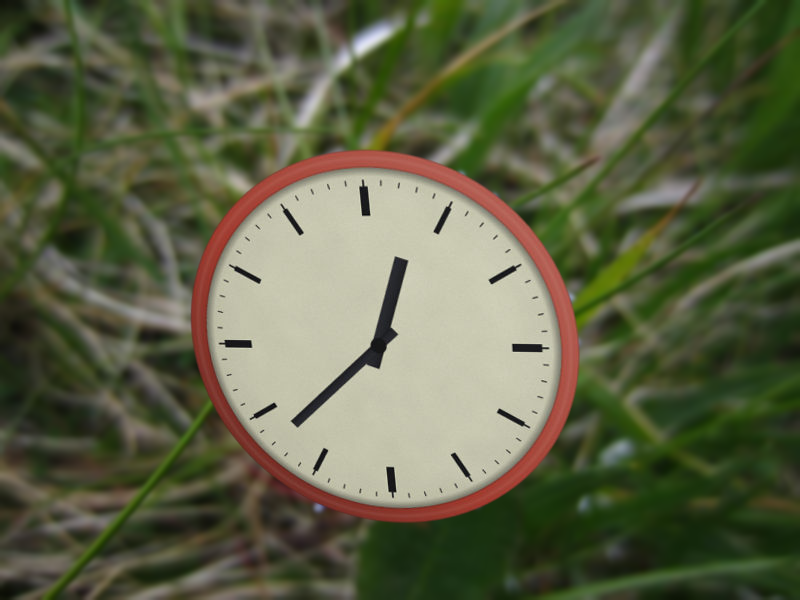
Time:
12.38
